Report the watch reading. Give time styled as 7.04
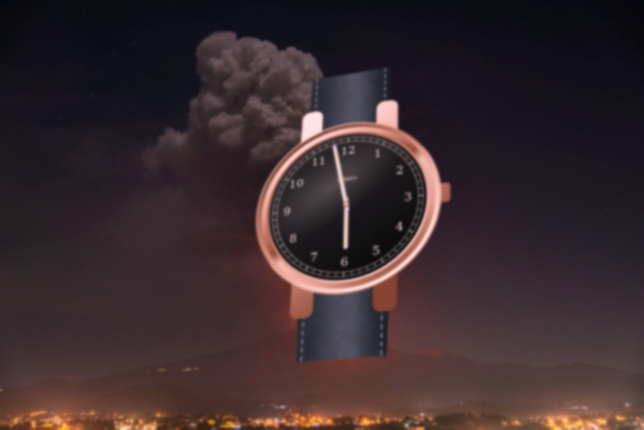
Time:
5.58
